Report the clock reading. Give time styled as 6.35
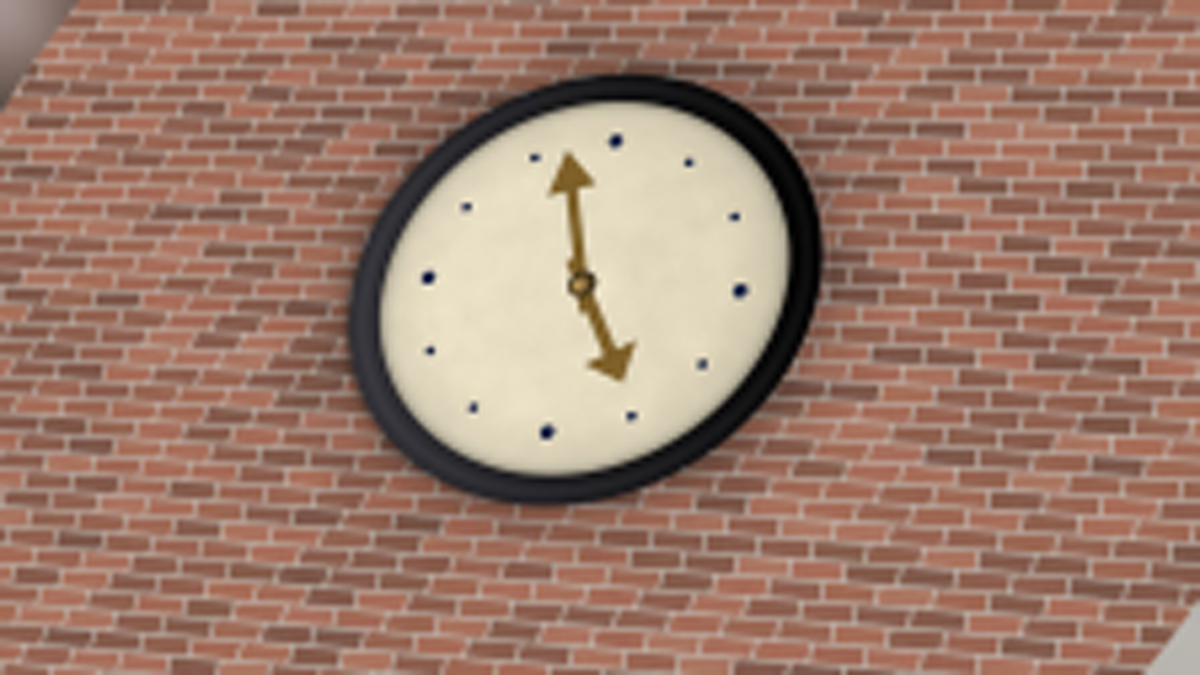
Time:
4.57
